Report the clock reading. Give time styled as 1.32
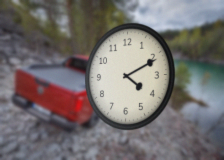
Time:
4.11
